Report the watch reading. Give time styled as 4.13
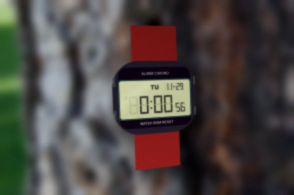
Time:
0.00
